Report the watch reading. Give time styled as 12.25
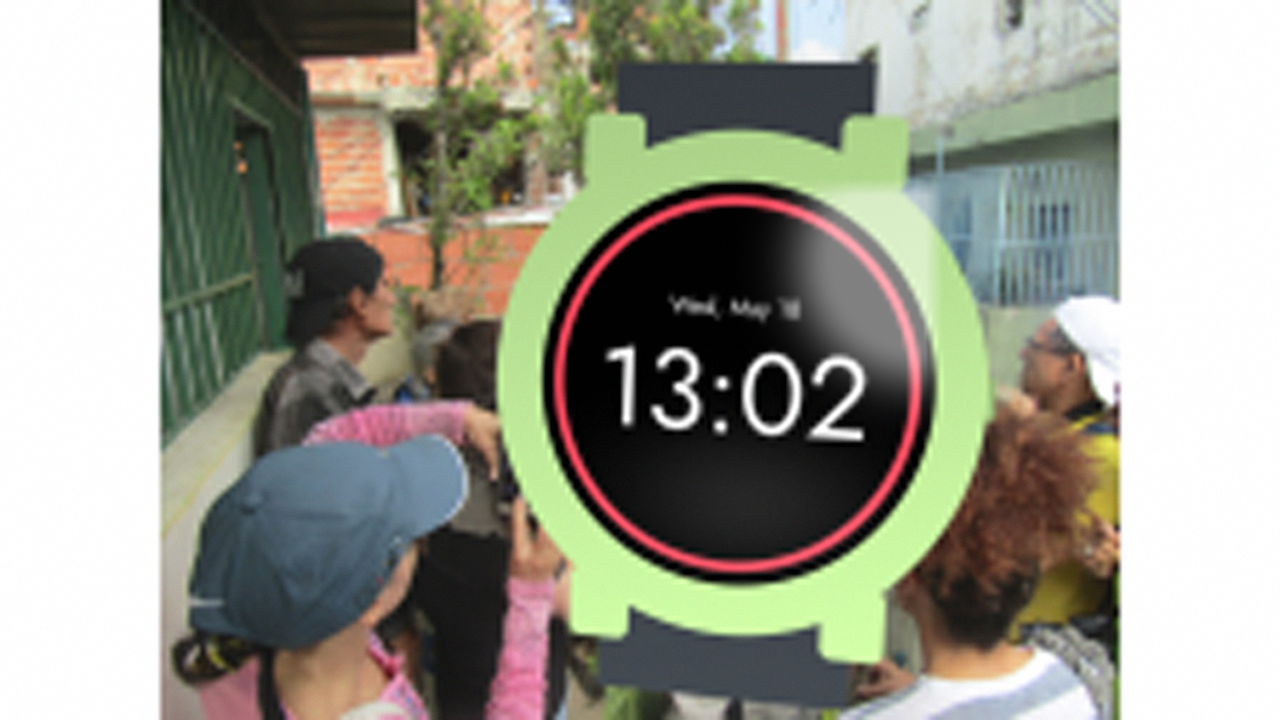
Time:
13.02
